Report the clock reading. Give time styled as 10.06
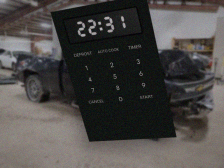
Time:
22.31
